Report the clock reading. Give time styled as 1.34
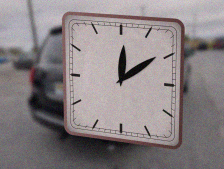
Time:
12.09
